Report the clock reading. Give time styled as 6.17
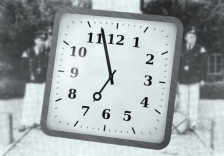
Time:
6.57
